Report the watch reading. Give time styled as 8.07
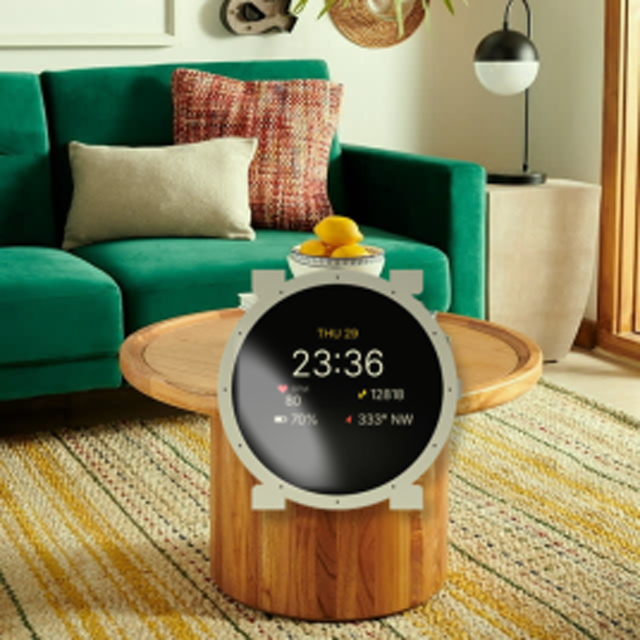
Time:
23.36
